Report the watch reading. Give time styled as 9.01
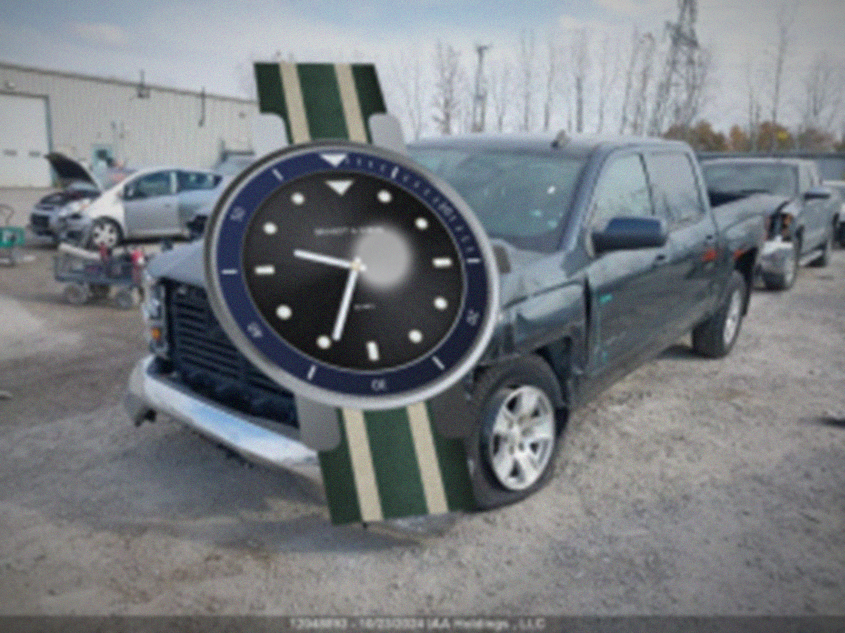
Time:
9.34
